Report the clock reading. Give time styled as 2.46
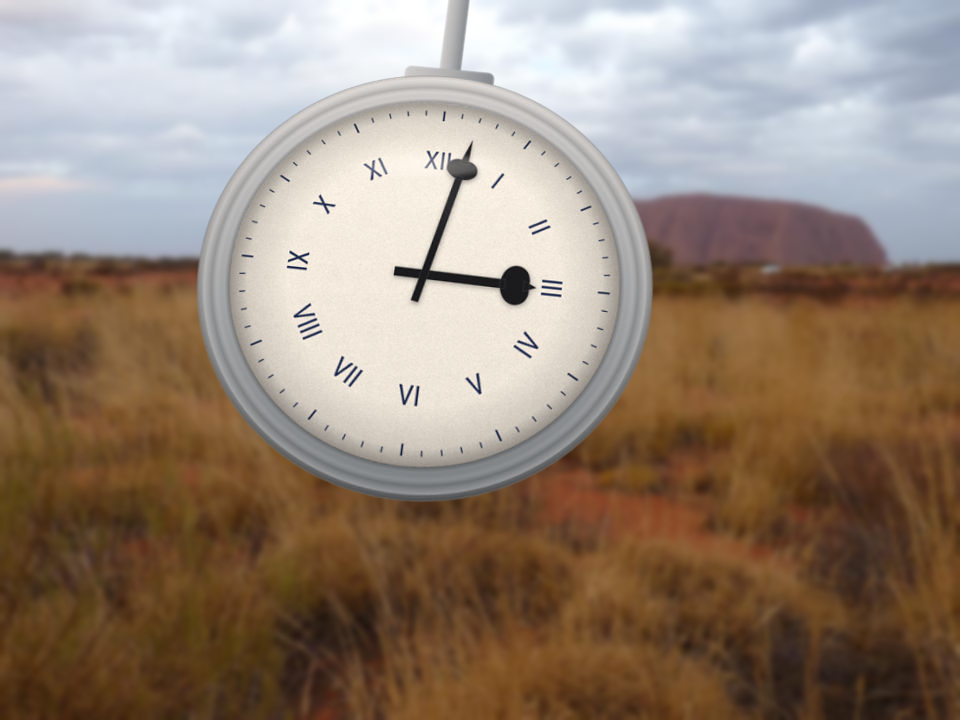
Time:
3.02
